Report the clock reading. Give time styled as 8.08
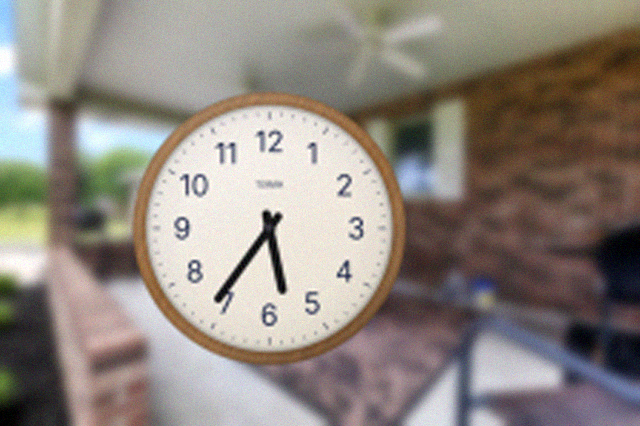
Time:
5.36
